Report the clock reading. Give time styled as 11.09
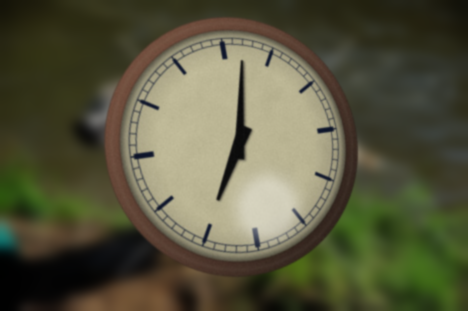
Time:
7.02
